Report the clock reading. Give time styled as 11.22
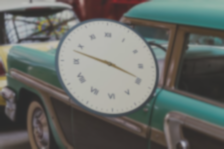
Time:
3.48
